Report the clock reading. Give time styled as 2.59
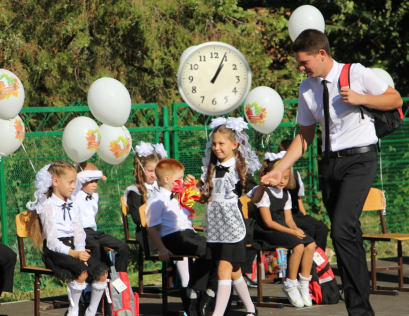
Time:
1.04
